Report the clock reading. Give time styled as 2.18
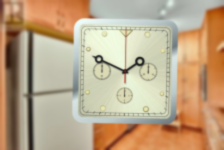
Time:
1.49
